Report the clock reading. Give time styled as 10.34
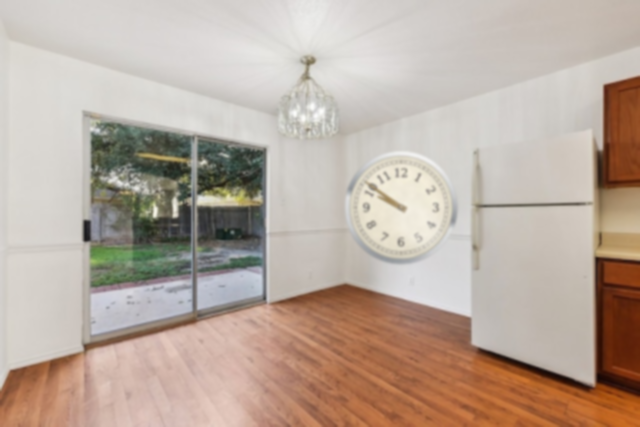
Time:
9.51
